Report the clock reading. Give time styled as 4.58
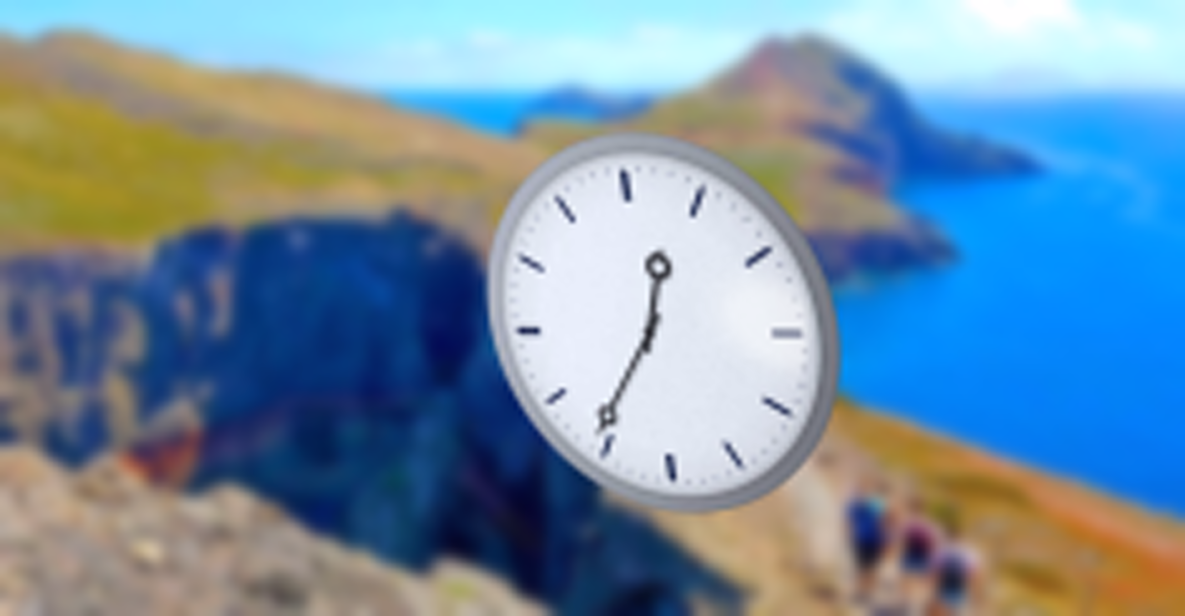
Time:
12.36
